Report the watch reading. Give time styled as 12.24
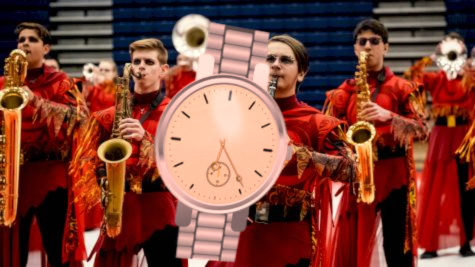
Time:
6.24
